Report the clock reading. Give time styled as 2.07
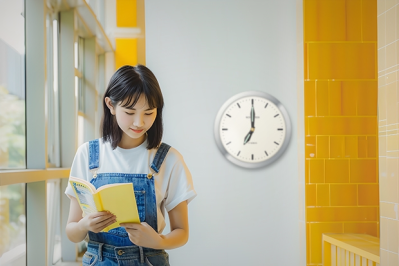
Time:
7.00
